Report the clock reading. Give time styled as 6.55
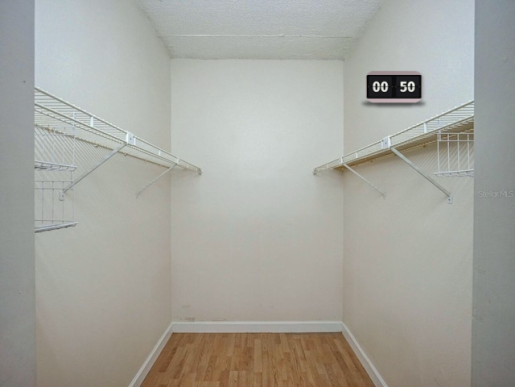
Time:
0.50
